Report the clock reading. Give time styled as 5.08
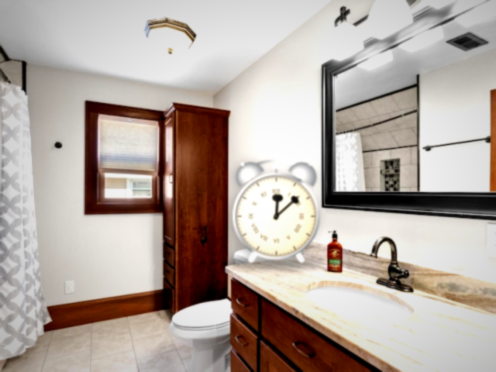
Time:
12.08
